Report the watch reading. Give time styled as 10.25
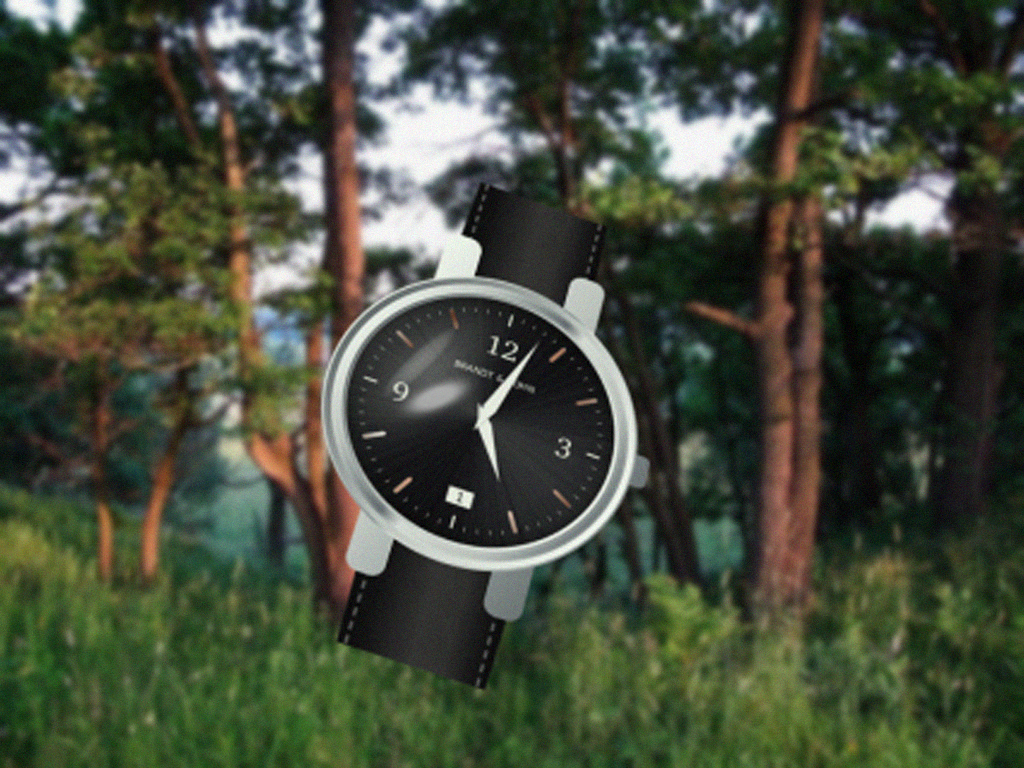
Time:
5.03
